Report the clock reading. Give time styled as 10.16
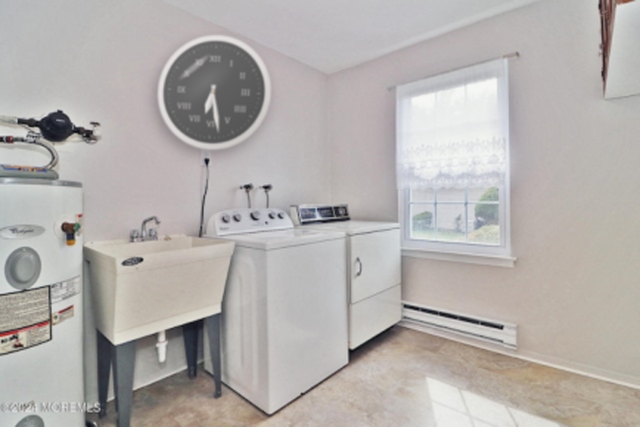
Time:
6.28
